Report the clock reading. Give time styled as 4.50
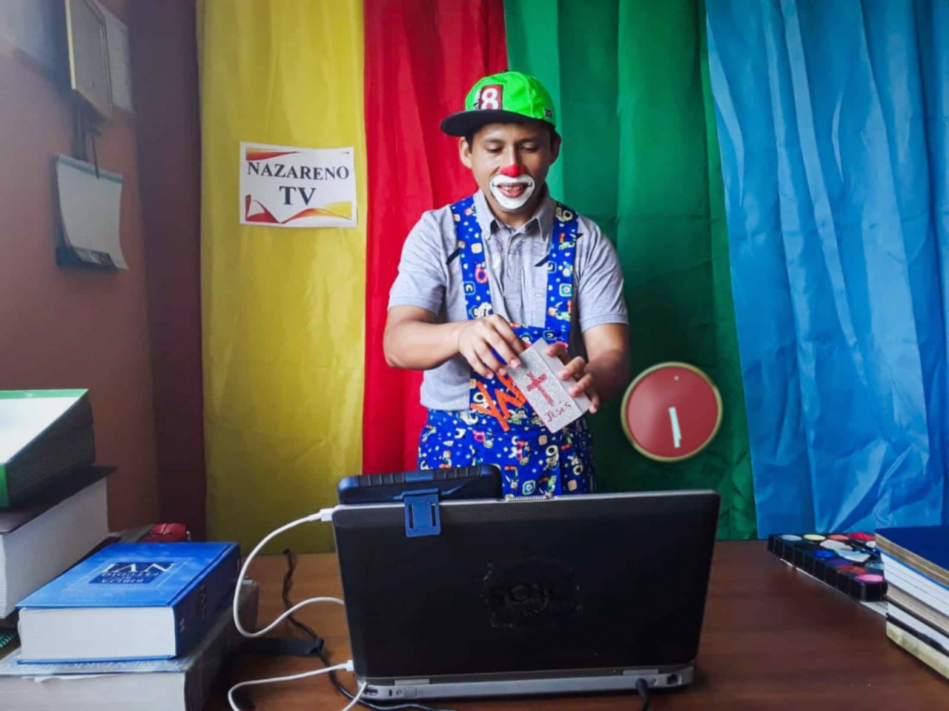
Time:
5.28
